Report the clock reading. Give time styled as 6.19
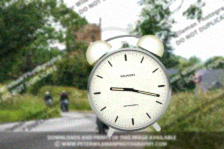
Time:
9.18
